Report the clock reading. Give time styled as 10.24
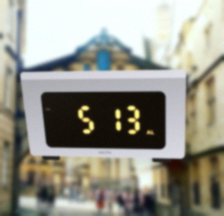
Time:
5.13
